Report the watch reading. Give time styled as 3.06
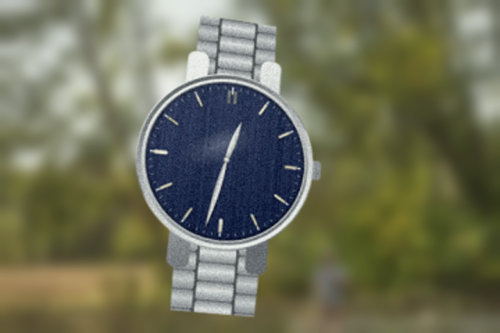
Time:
12.32
